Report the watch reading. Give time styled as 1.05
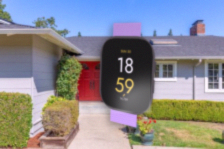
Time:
18.59
